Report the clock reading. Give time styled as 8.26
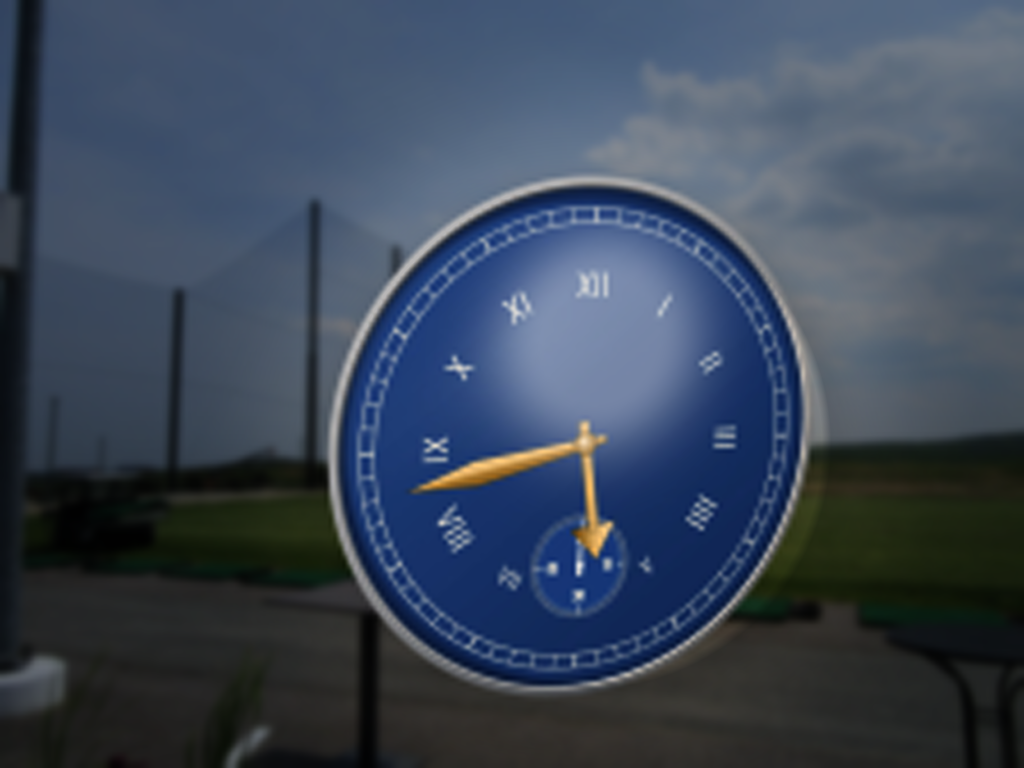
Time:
5.43
